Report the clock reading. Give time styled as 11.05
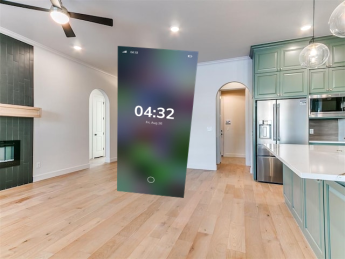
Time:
4.32
